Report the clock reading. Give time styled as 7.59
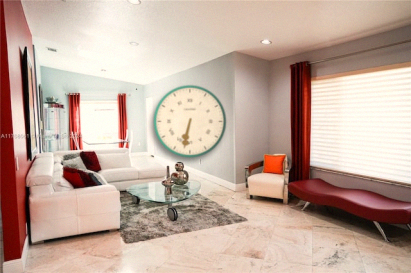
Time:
6.32
